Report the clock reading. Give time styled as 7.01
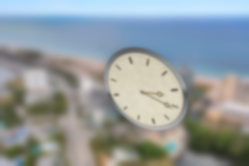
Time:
3.21
